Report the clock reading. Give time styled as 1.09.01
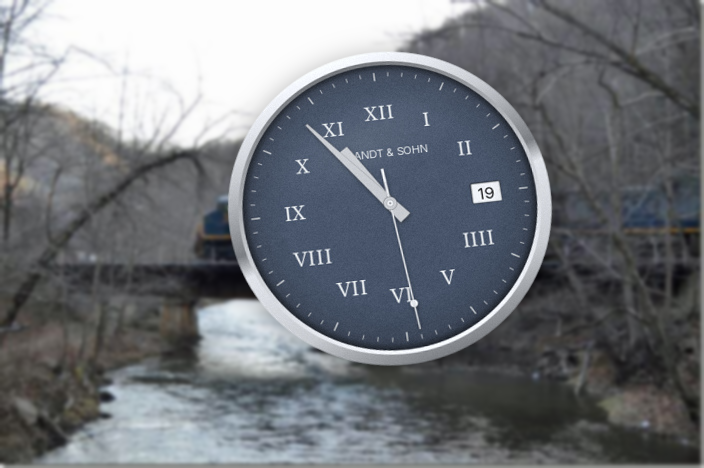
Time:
10.53.29
